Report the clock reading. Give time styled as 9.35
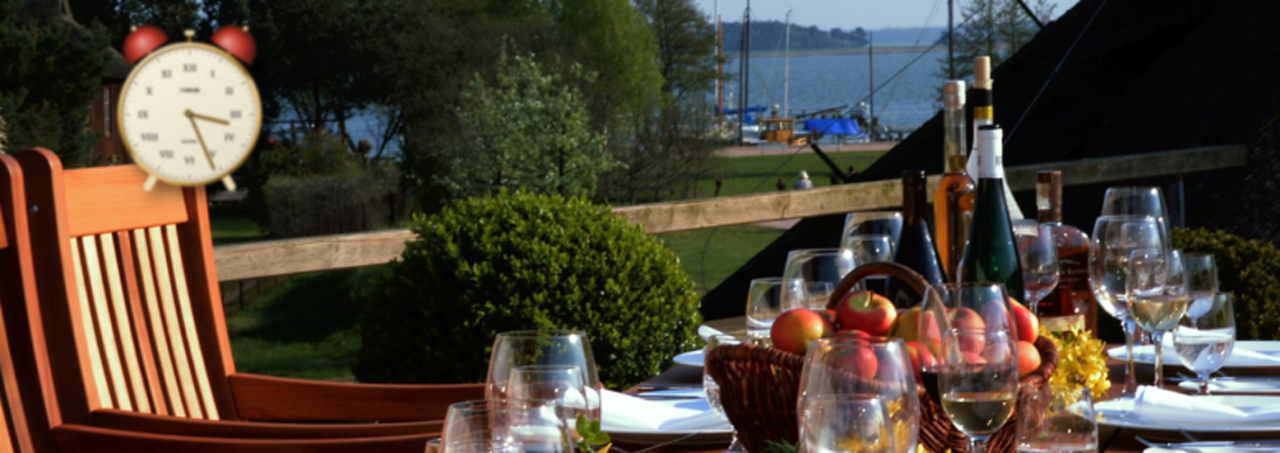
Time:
3.26
